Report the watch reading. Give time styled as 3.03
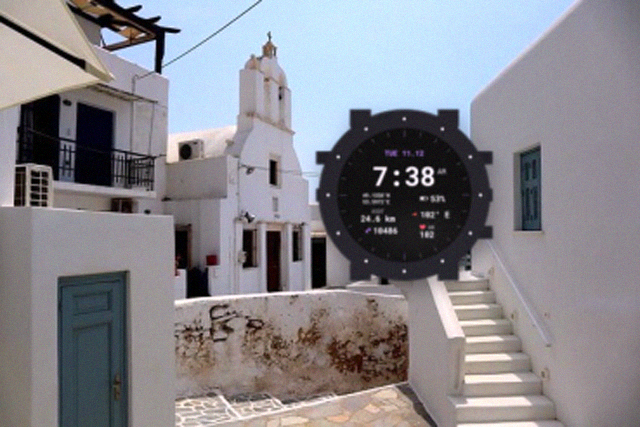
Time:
7.38
